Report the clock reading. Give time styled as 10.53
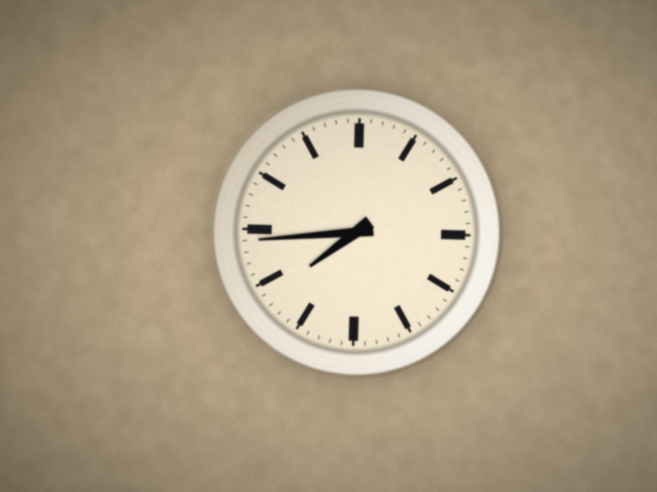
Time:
7.44
